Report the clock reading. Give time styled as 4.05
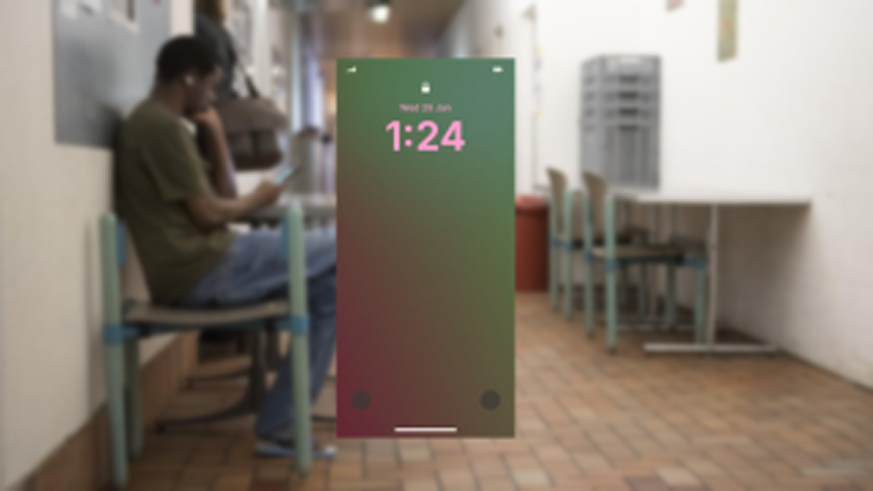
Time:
1.24
